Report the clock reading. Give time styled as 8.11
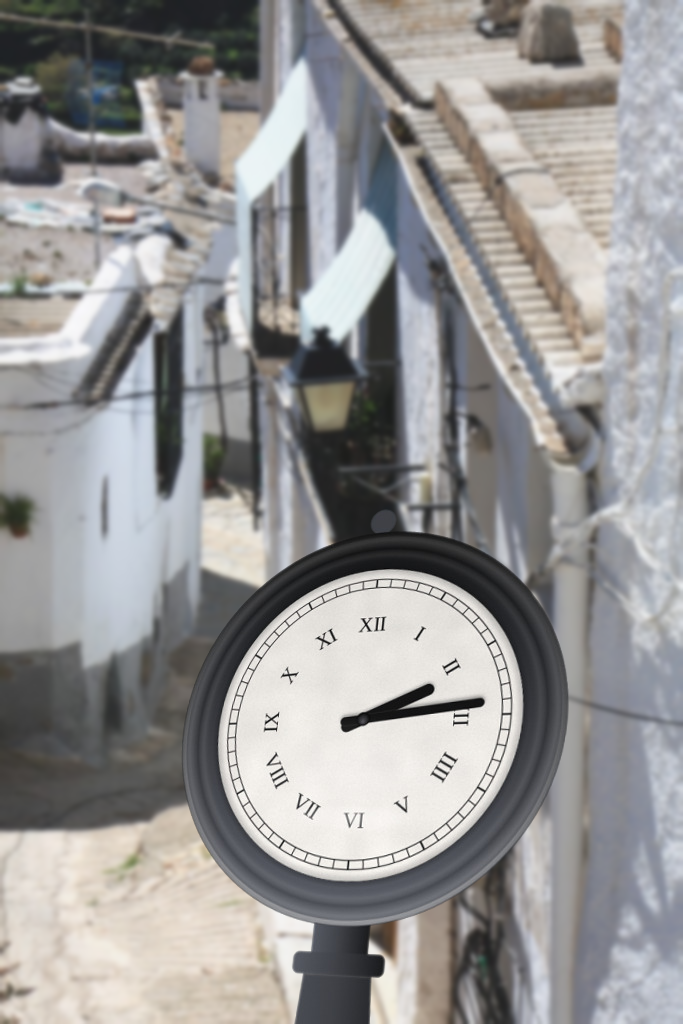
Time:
2.14
